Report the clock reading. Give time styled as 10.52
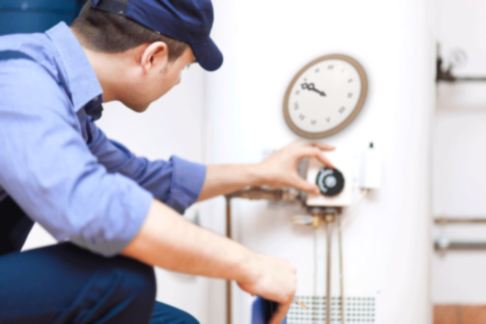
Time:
9.48
